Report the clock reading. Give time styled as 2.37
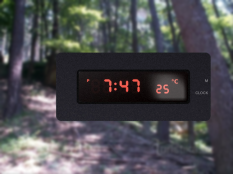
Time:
7.47
